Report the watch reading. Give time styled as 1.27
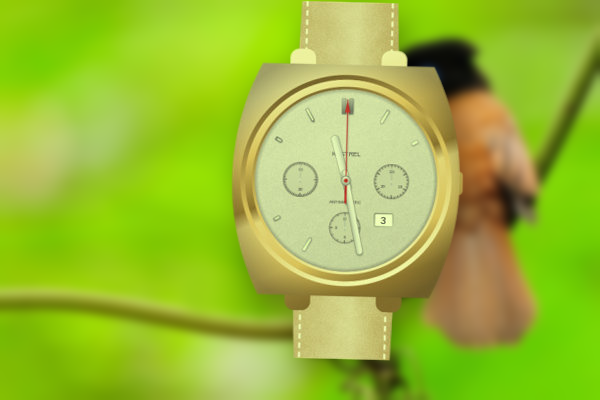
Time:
11.28
